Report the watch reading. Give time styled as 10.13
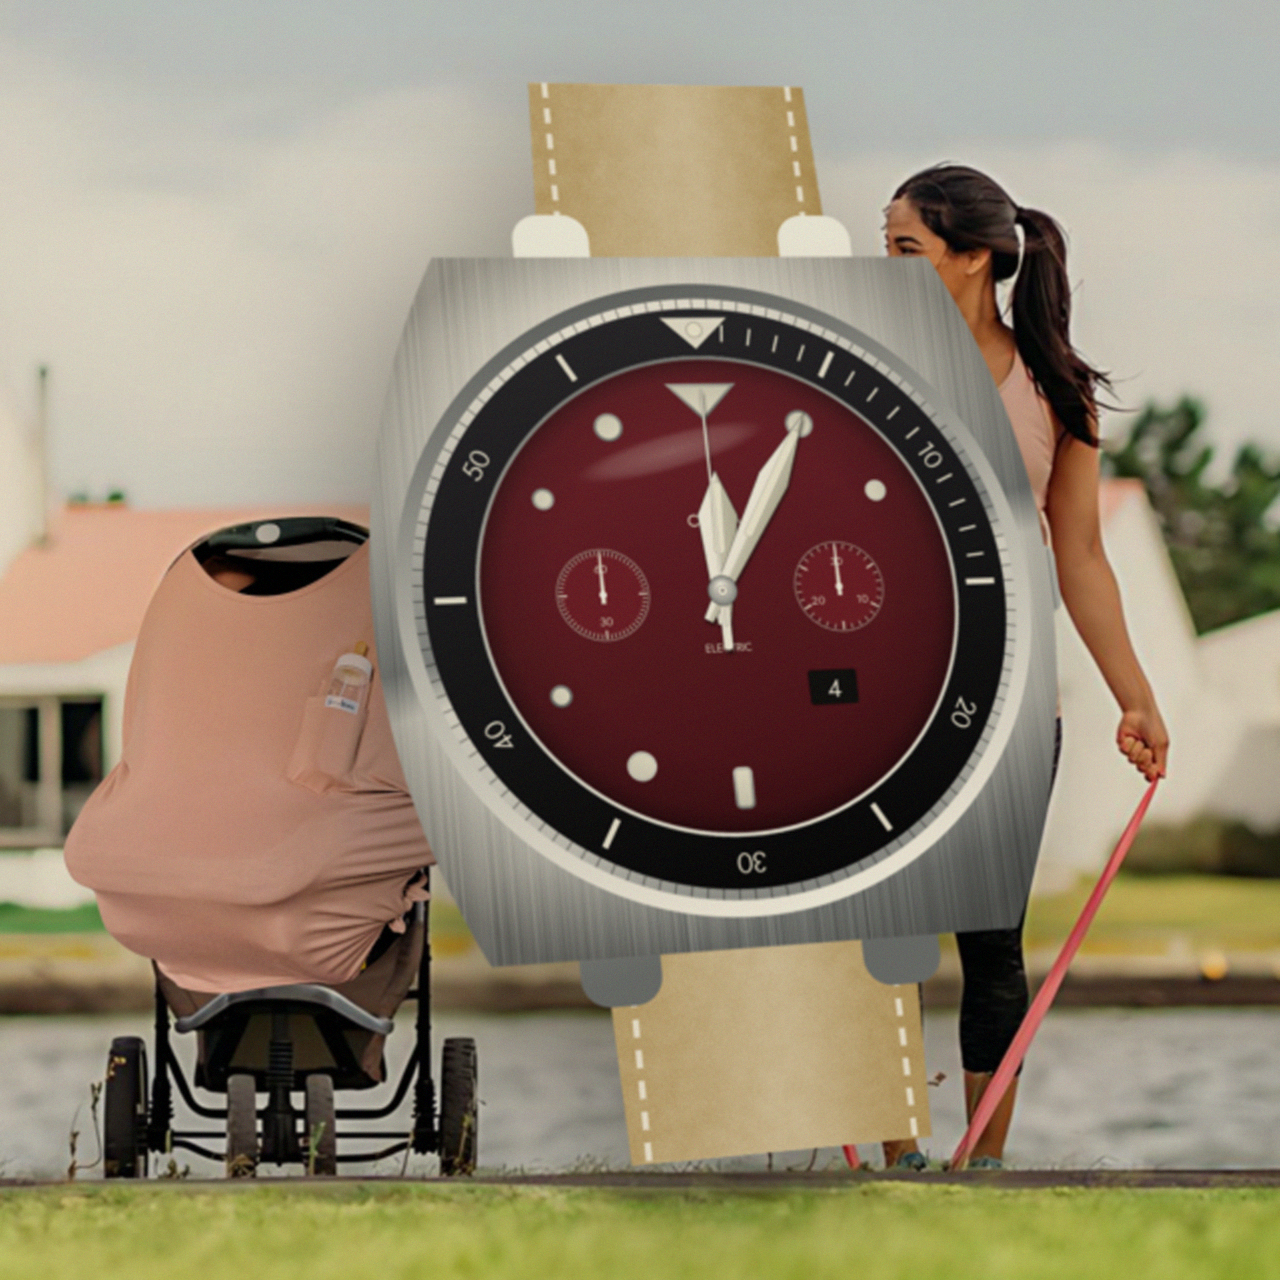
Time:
12.05
